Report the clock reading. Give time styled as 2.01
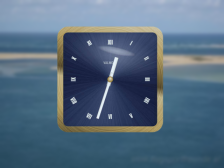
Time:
12.33
